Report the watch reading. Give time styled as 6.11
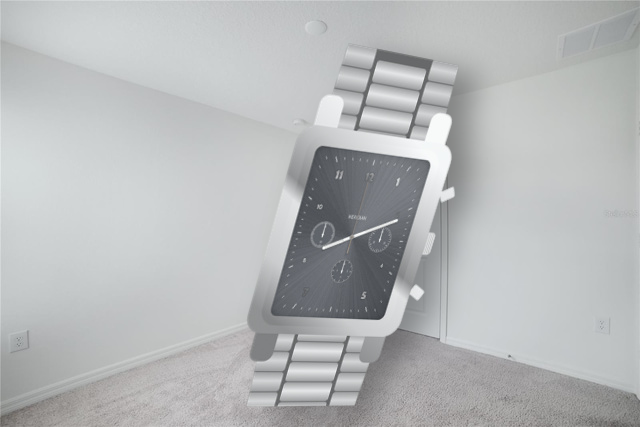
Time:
8.11
